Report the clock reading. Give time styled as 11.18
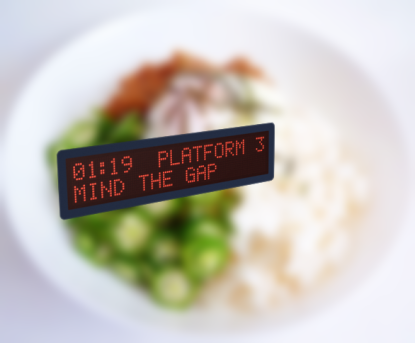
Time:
1.19
